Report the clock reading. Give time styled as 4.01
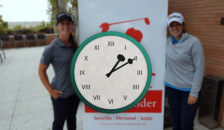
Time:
1.10
